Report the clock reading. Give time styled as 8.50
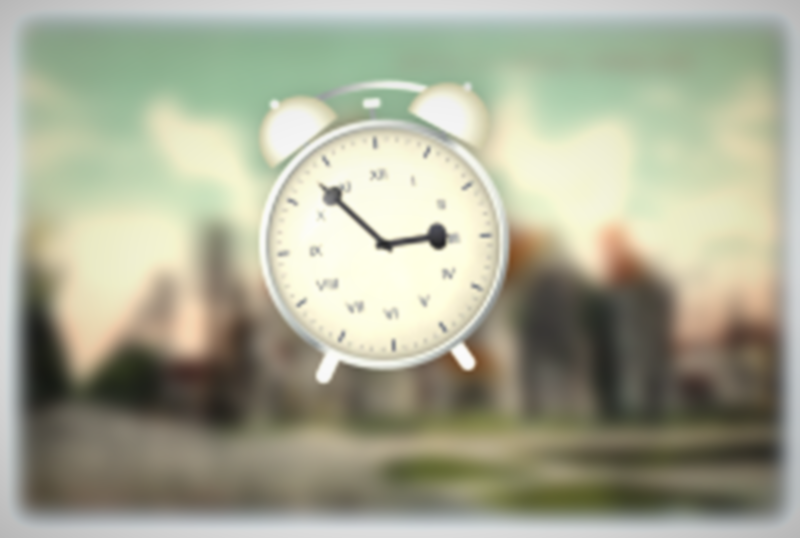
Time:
2.53
